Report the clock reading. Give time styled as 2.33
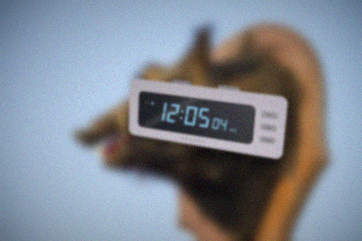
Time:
12.05
